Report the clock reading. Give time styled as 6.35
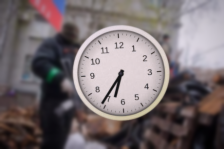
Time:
6.36
